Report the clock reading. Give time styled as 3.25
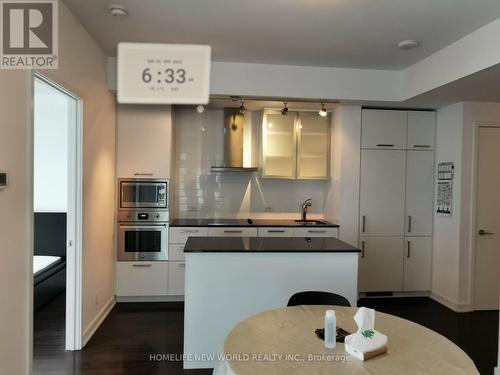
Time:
6.33
